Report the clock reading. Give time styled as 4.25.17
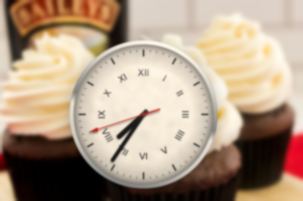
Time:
7.35.42
